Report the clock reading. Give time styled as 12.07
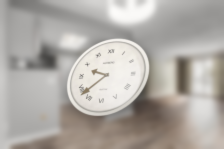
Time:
9.38
